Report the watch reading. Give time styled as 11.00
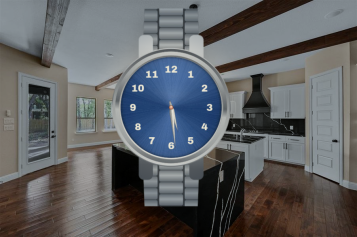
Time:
5.29
